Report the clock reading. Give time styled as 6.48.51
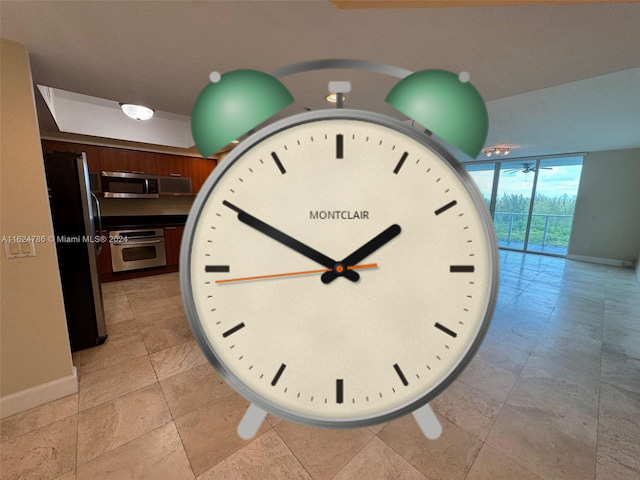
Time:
1.49.44
